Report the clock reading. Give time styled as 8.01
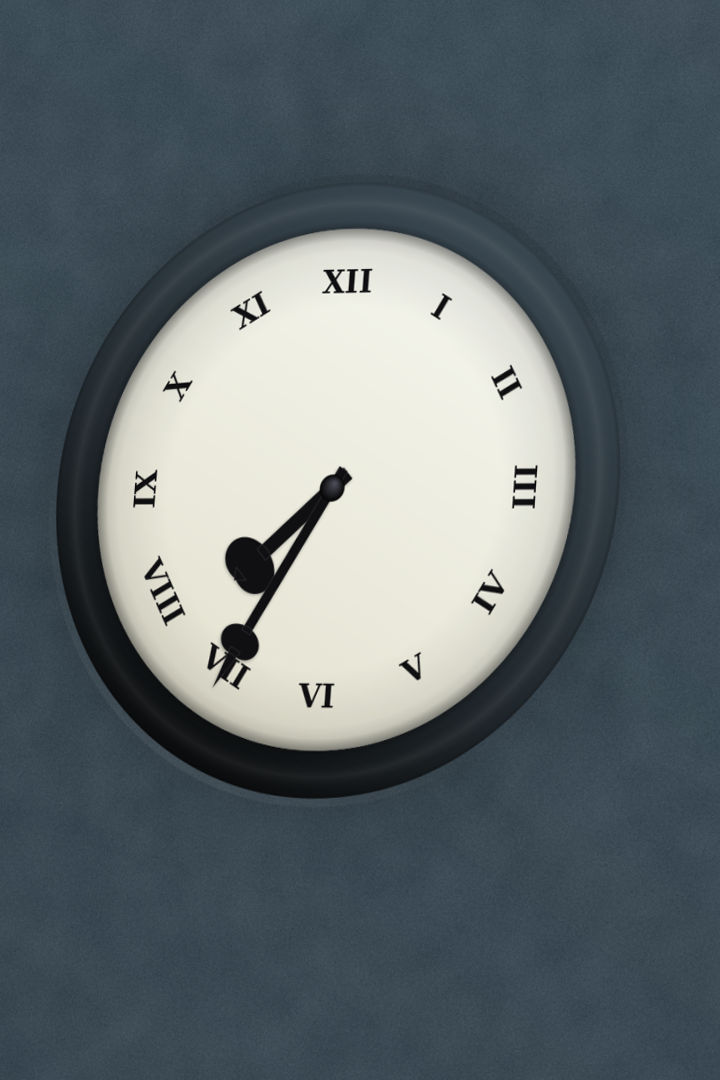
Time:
7.35
